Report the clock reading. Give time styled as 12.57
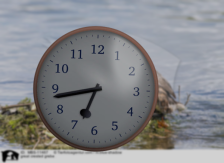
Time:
6.43
